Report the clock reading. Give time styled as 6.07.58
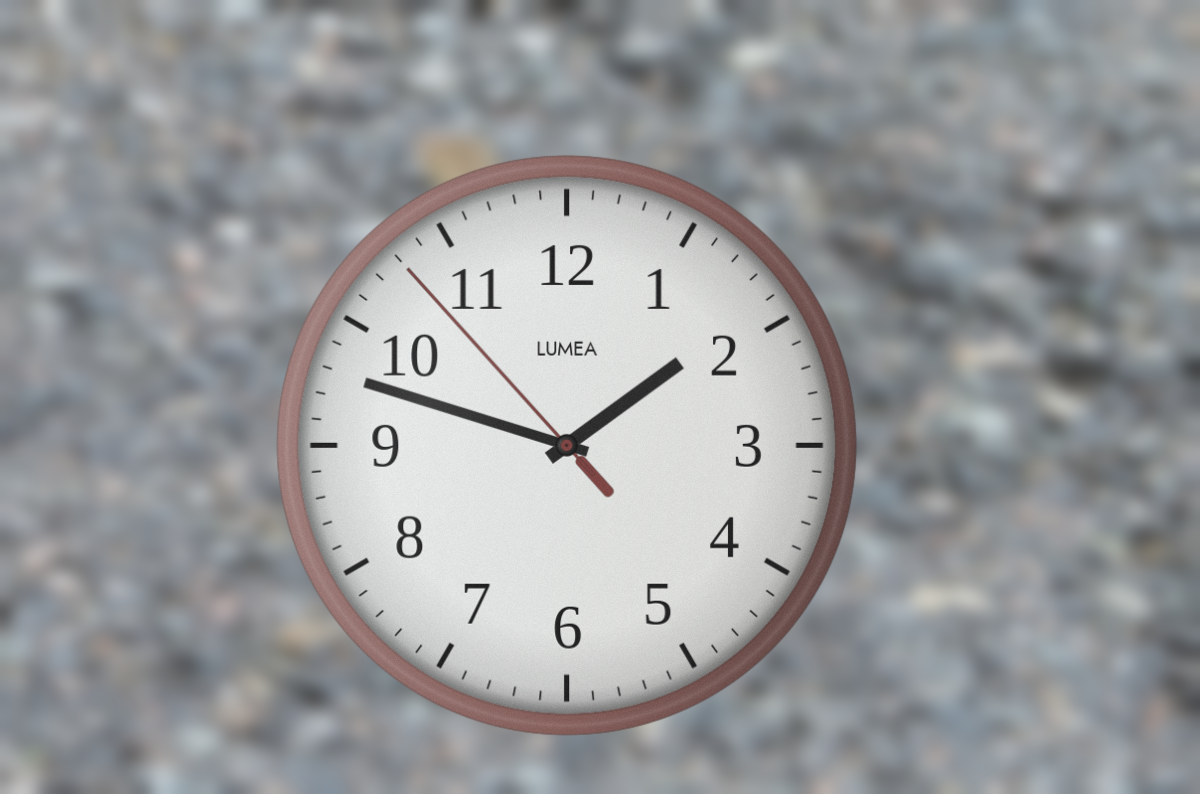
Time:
1.47.53
